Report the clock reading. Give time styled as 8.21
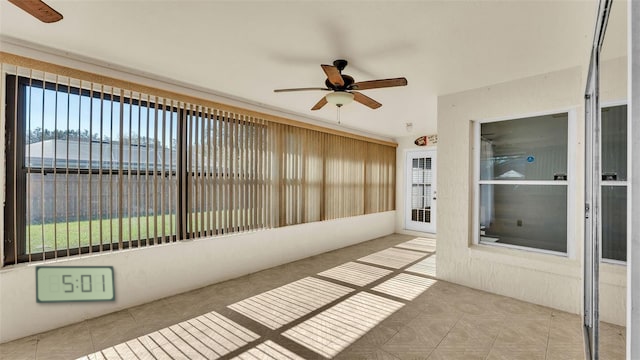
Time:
5.01
